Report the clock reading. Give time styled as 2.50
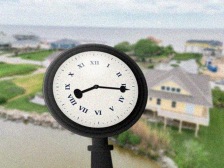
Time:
8.16
